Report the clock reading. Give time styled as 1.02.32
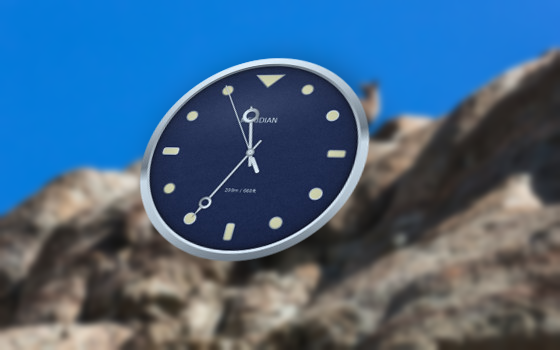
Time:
11.34.55
